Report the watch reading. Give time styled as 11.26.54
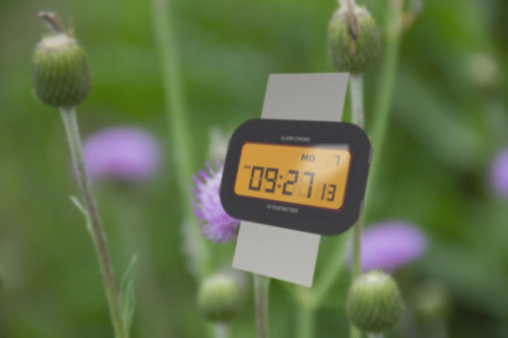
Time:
9.27.13
